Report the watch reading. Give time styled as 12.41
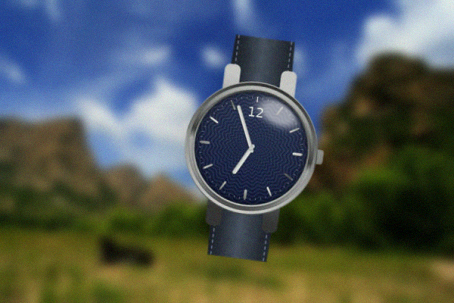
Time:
6.56
